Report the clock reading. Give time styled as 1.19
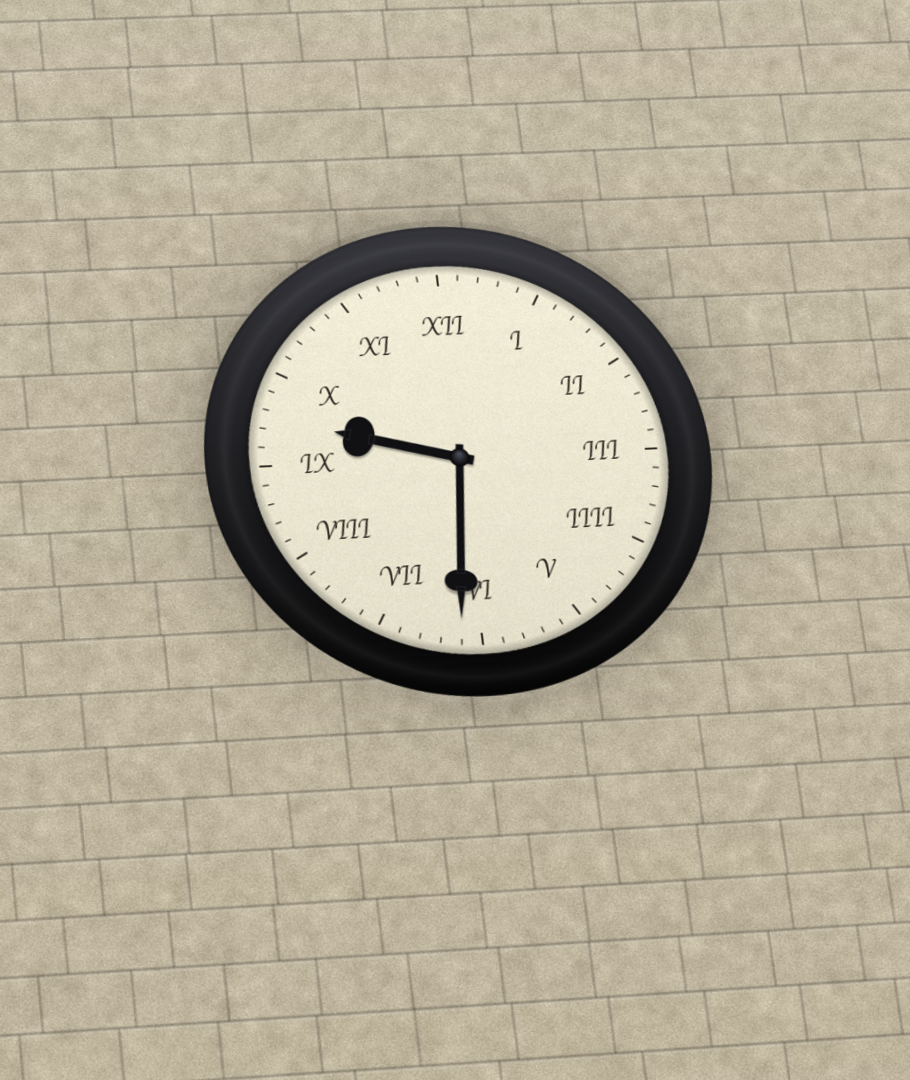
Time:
9.31
